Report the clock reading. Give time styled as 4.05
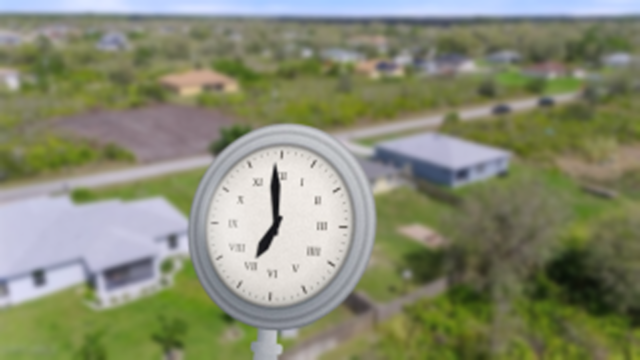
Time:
6.59
